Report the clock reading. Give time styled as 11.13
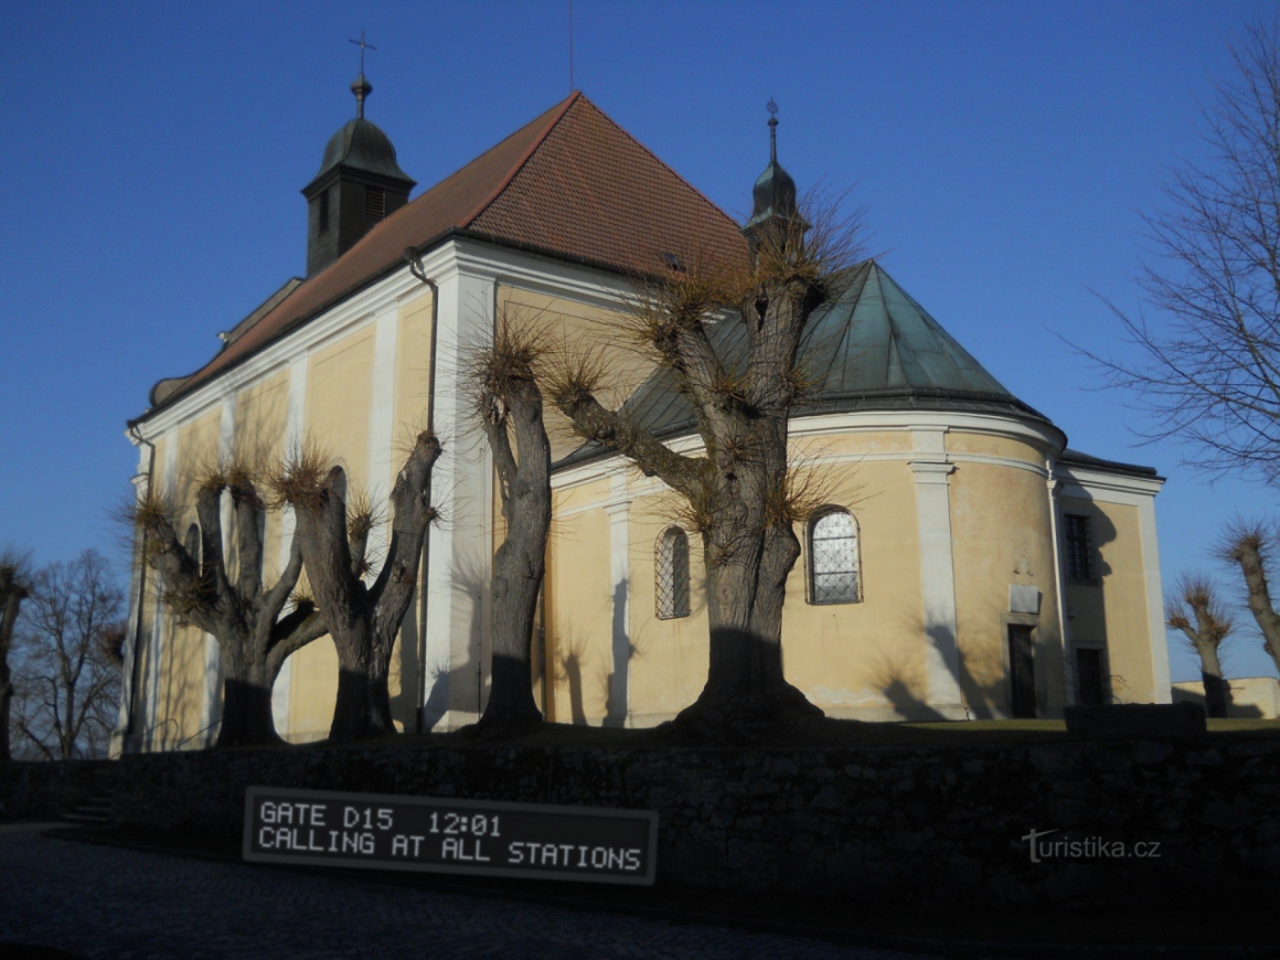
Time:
12.01
